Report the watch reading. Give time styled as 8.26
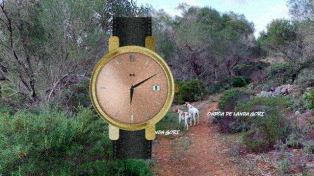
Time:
6.10
